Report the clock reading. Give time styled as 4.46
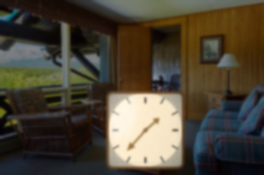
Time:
1.37
